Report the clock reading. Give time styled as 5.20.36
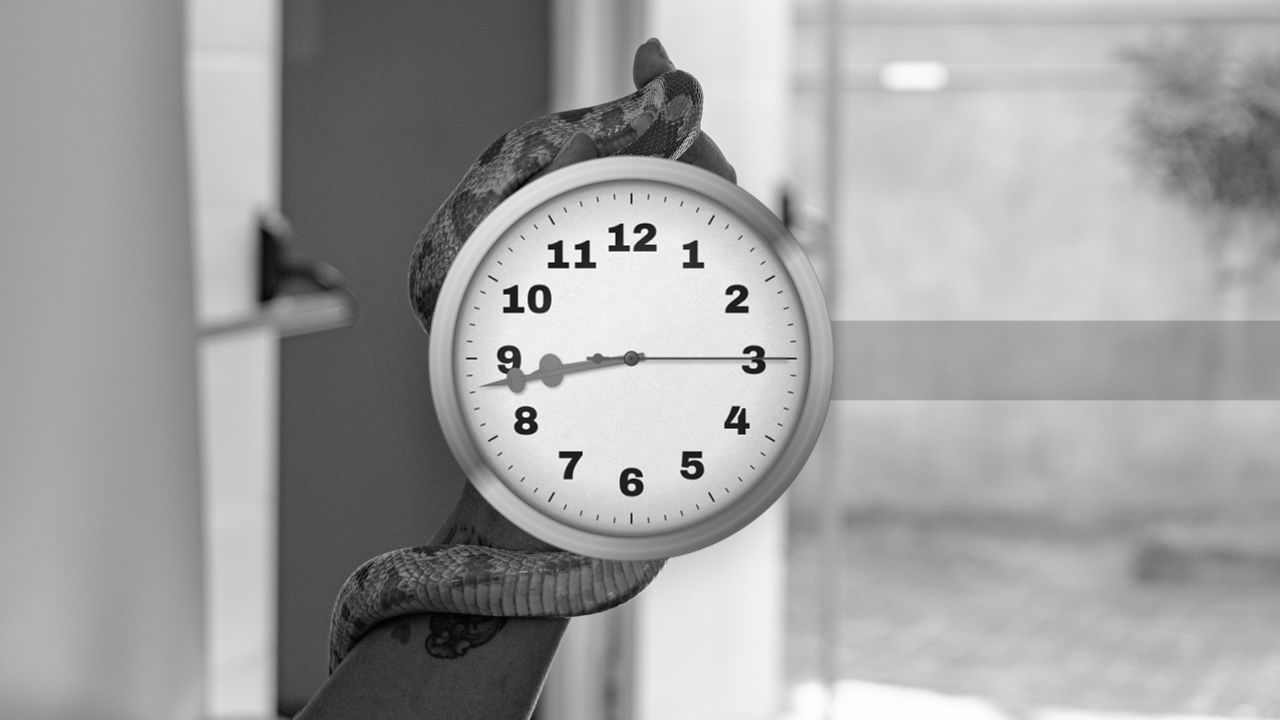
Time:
8.43.15
